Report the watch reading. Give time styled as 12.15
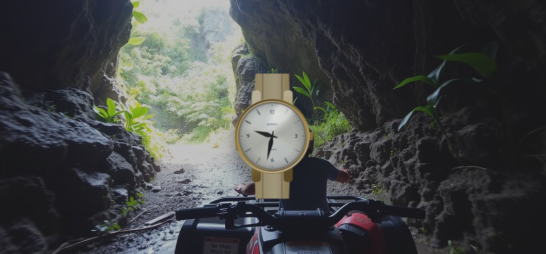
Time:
9.32
